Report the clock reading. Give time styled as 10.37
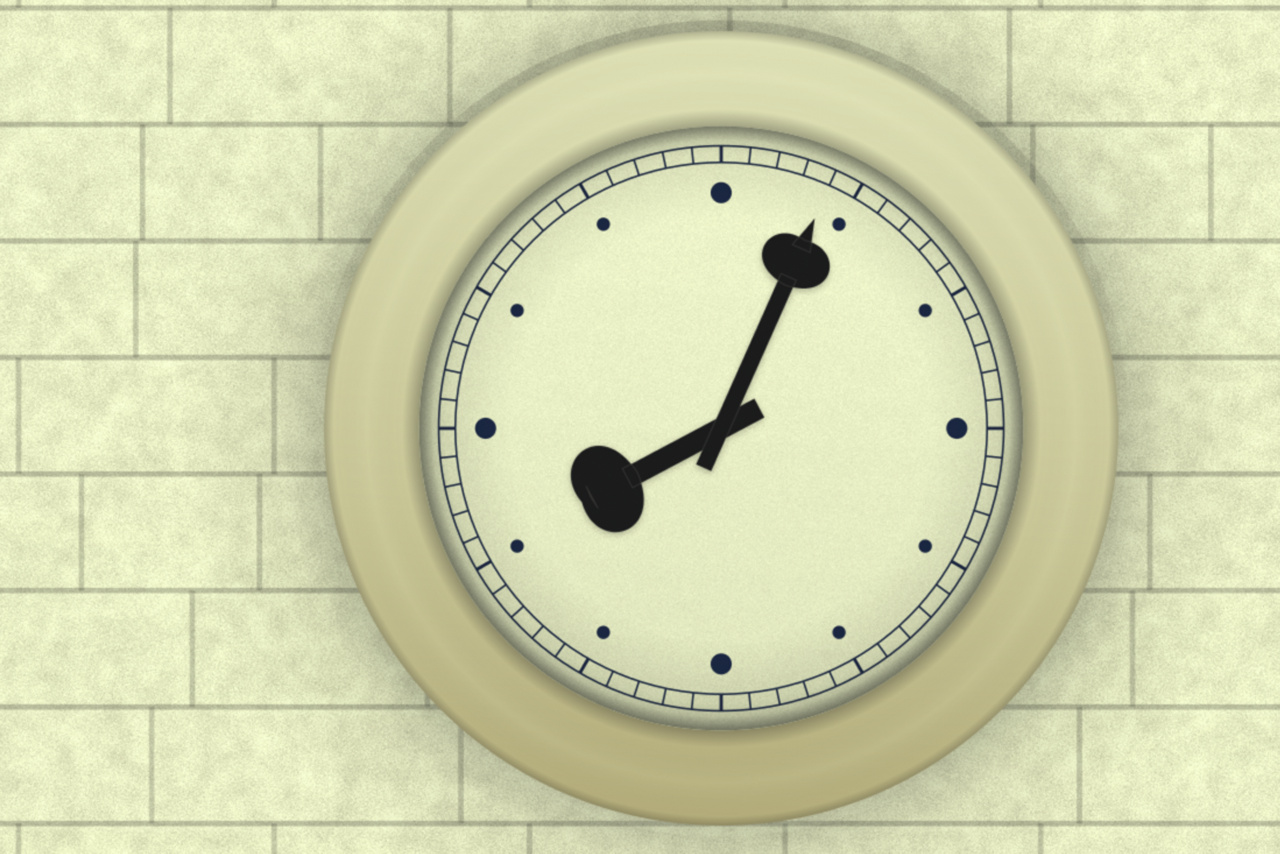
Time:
8.04
